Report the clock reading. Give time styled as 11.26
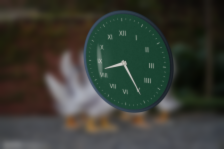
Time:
8.25
